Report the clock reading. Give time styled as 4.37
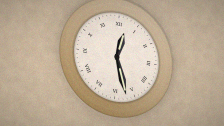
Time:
12.27
